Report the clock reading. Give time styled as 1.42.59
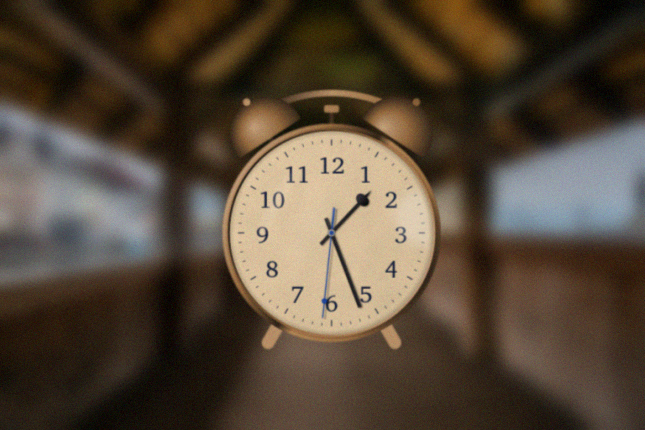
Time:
1.26.31
